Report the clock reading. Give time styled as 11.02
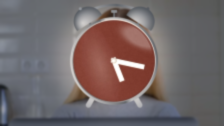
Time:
5.17
